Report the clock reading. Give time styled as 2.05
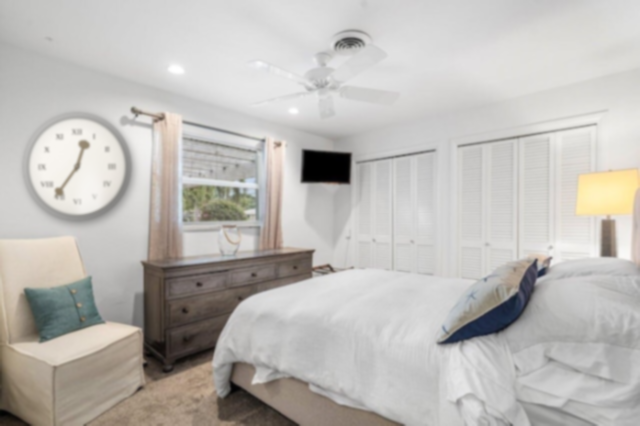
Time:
12.36
